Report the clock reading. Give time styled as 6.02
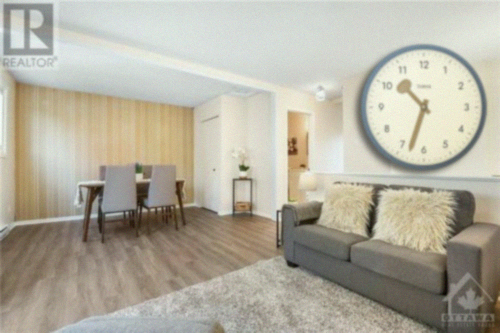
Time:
10.33
